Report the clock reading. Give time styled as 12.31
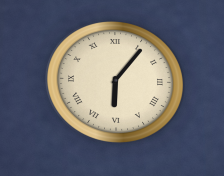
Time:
6.06
